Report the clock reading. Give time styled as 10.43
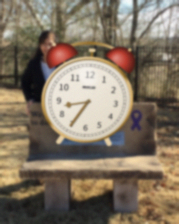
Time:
8.35
